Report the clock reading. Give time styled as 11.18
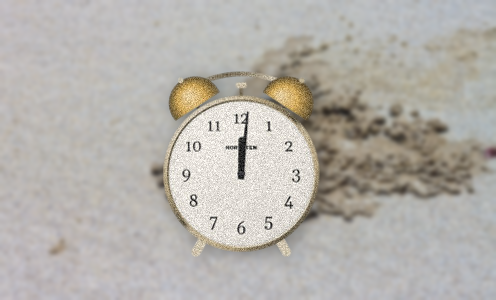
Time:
12.01
